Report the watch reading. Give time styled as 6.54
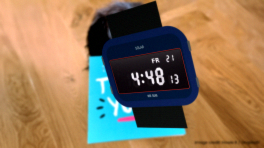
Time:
4.48
